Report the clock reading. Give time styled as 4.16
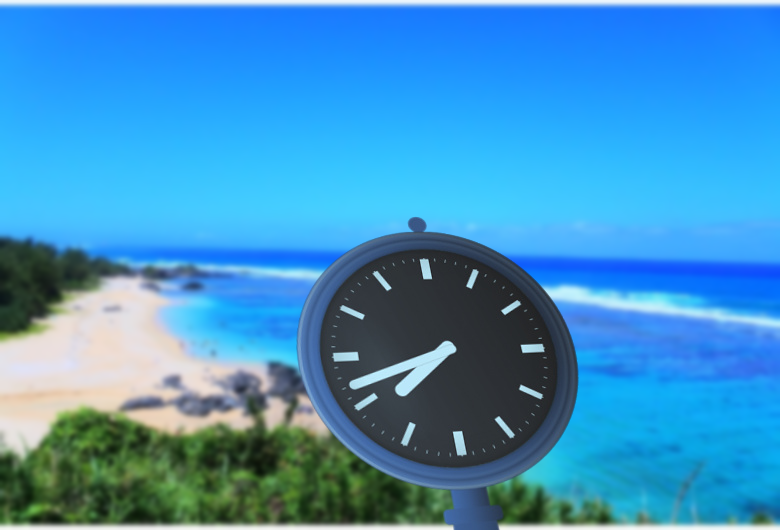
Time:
7.42
